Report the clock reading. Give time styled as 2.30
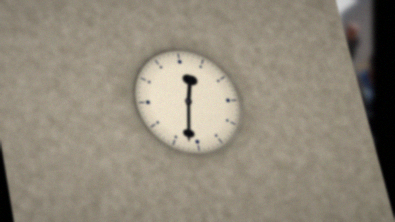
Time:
12.32
